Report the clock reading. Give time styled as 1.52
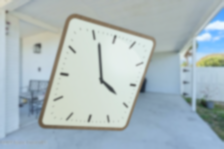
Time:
3.56
